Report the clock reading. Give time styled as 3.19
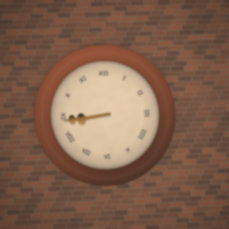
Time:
8.44
